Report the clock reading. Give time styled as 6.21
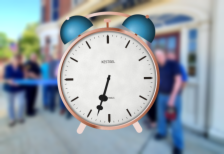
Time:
6.33
